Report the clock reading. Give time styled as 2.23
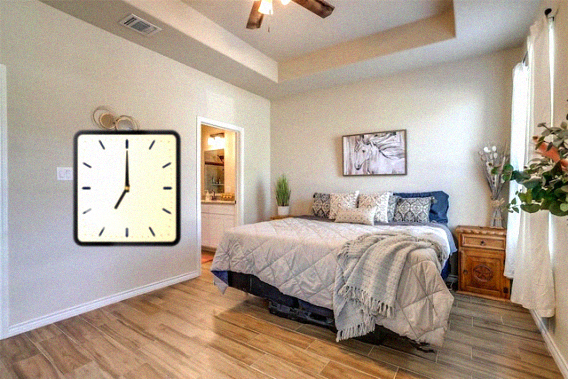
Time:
7.00
